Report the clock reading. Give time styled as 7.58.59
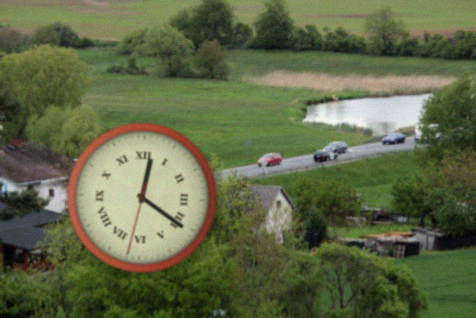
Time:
12.20.32
